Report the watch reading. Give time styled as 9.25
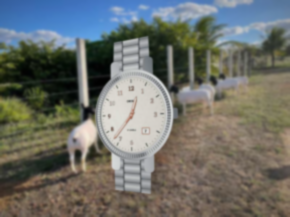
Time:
12.37
